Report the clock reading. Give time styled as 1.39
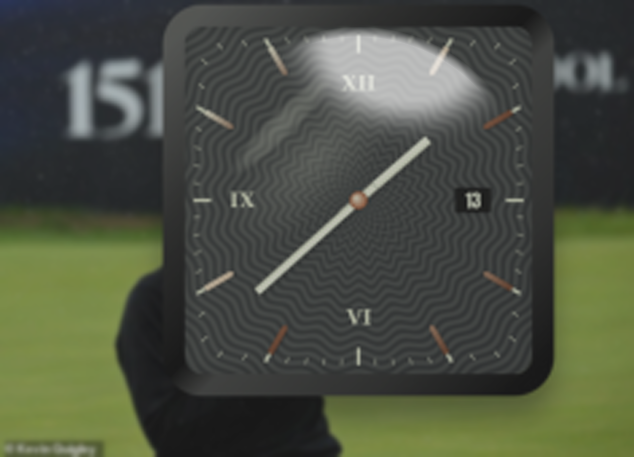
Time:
1.38
